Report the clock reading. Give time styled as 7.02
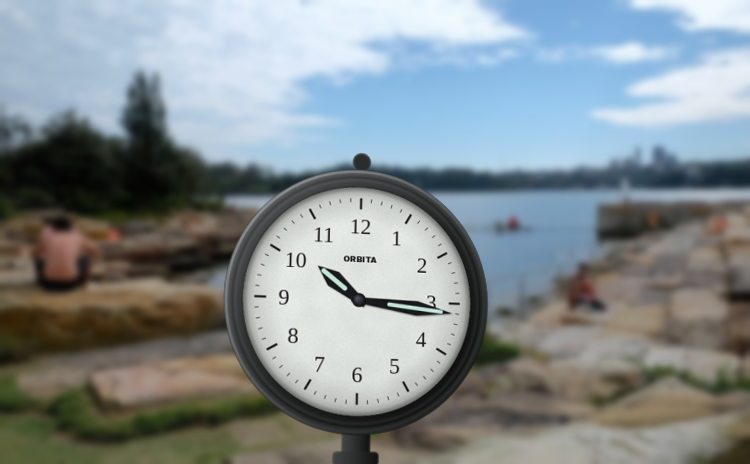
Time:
10.16
